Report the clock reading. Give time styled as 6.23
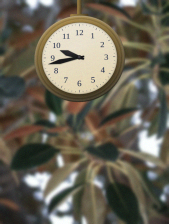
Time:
9.43
